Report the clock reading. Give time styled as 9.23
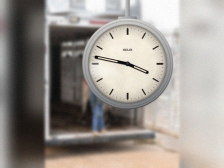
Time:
3.47
